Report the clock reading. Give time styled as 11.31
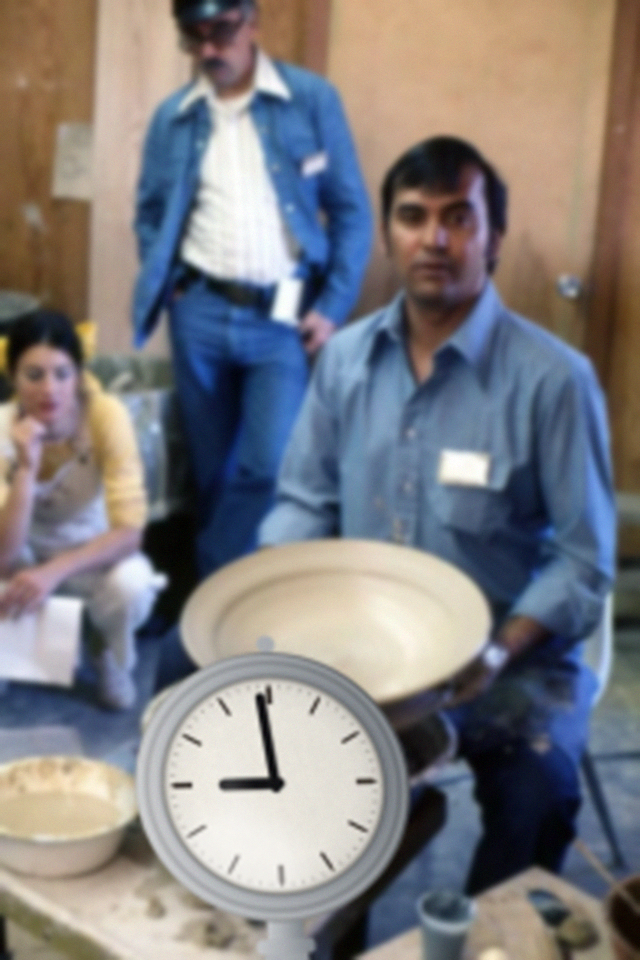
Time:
8.59
